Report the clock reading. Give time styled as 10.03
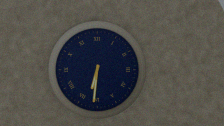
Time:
6.31
